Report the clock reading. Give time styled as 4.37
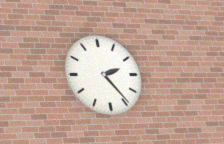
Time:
2.24
